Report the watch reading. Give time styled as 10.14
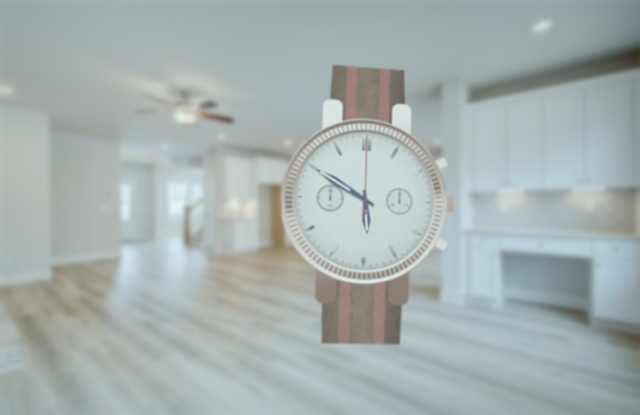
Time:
5.50
